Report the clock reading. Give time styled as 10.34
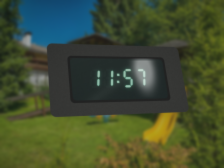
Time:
11.57
